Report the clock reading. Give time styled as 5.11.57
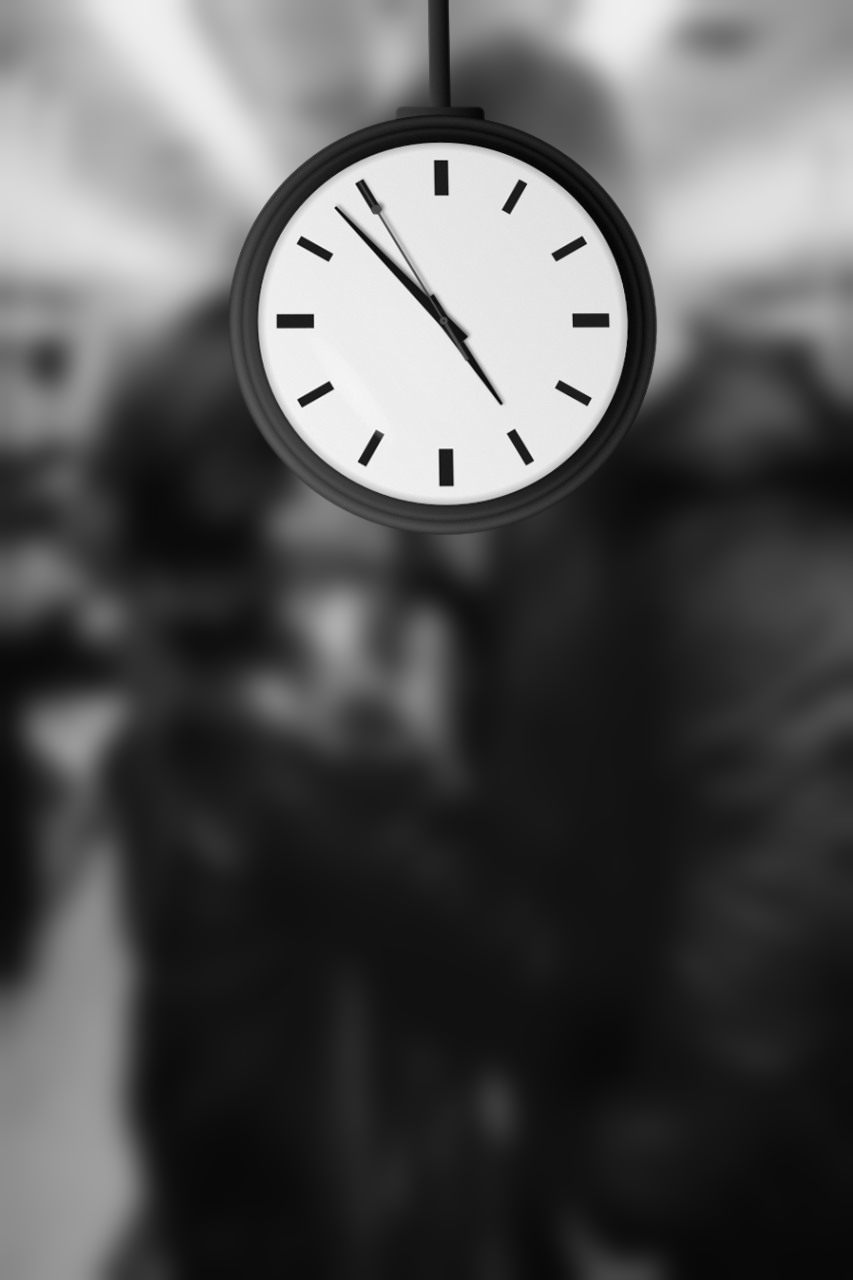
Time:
4.52.55
